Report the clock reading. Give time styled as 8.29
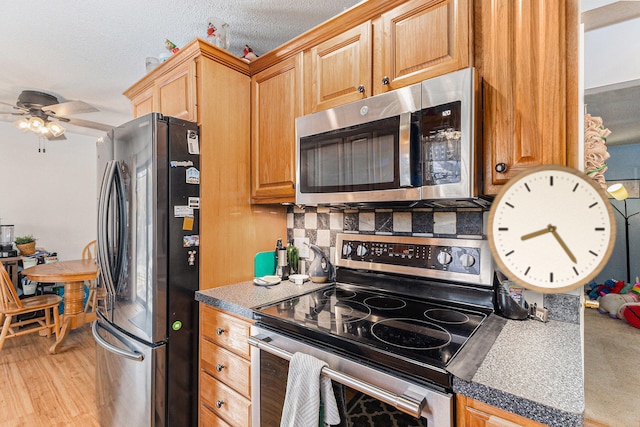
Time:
8.24
